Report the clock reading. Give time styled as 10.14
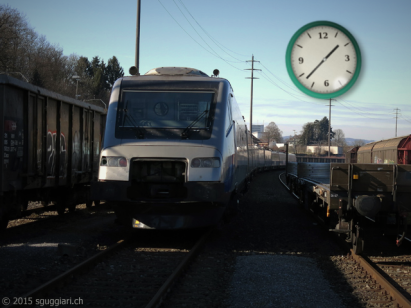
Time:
1.38
